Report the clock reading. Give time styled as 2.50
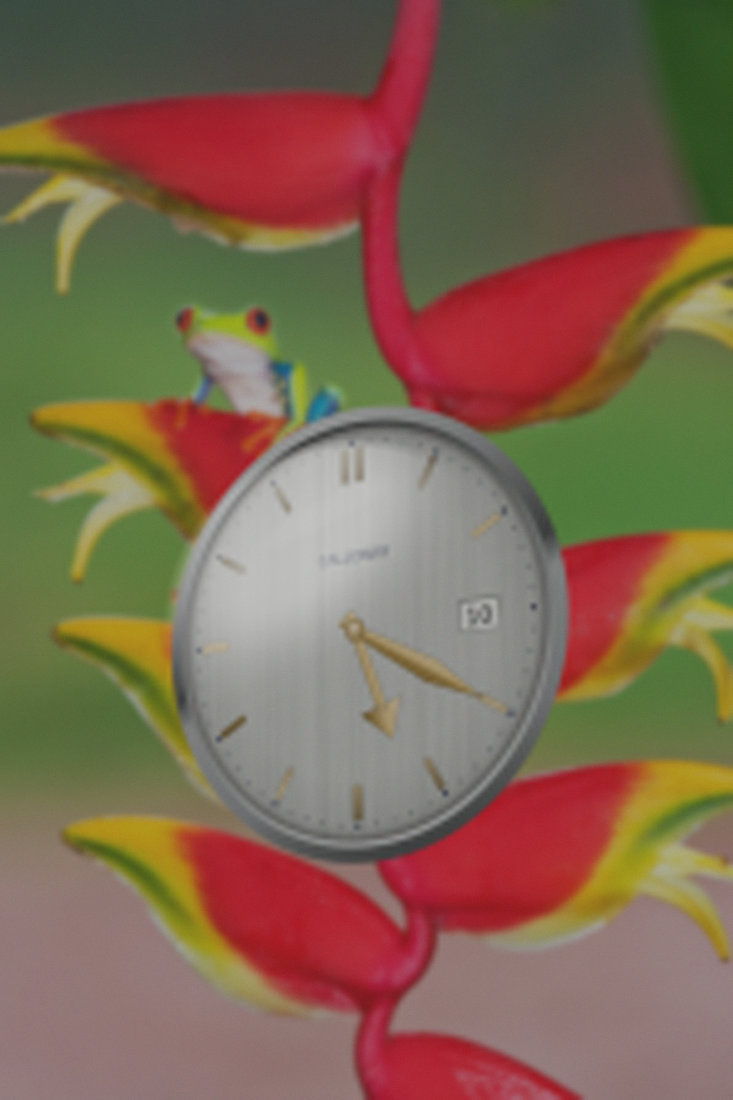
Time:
5.20
